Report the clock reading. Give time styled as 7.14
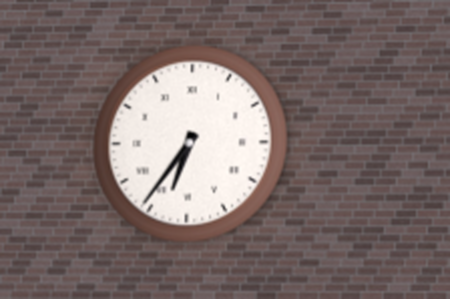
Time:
6.36
